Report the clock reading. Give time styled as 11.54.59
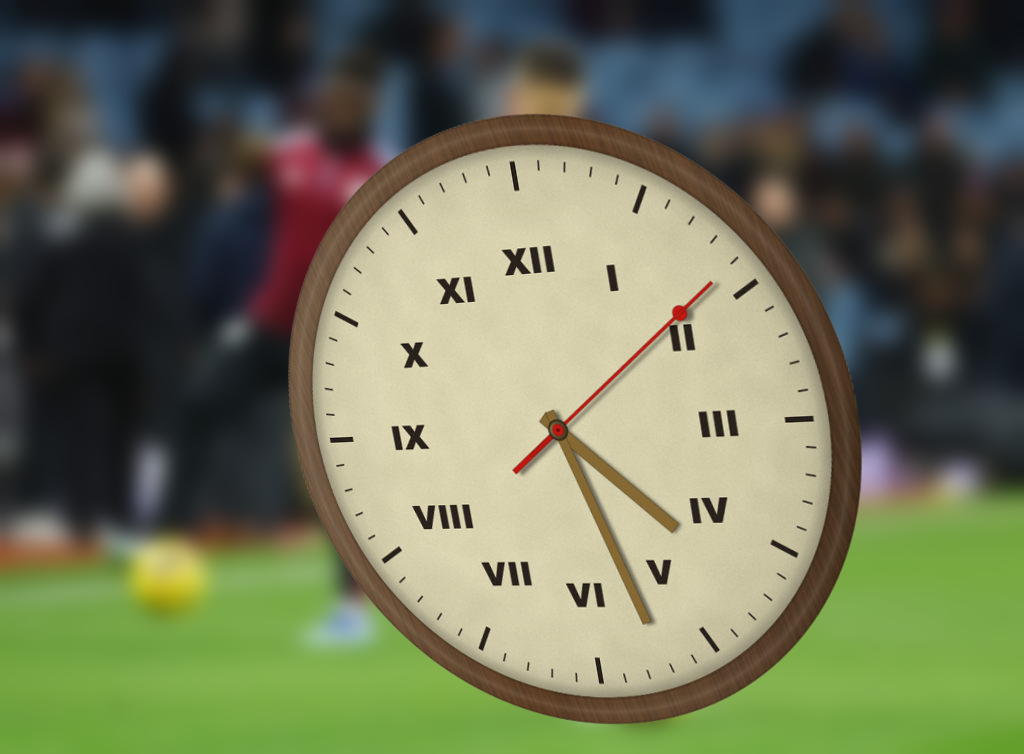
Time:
4.27.09
